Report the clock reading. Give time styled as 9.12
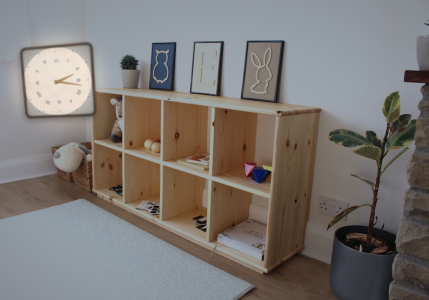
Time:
2.17
